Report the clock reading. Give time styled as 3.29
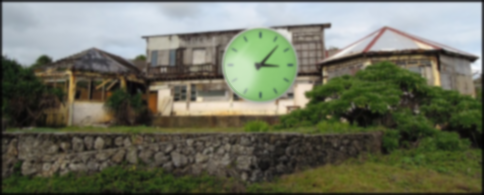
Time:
3.07
